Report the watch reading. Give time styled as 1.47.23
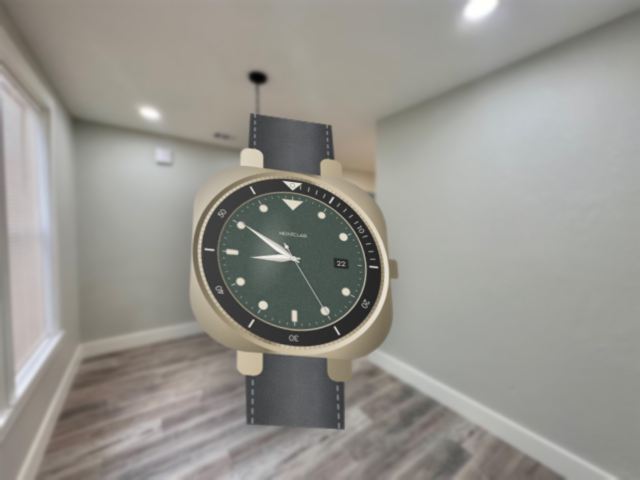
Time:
8.50.25
